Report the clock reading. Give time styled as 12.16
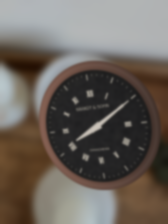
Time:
8.10
